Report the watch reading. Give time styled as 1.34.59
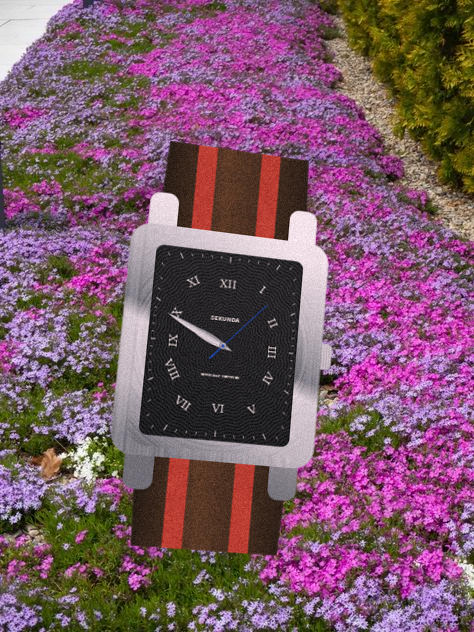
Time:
9.49.07
